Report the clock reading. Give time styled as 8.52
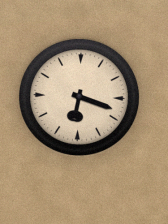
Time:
6.18
